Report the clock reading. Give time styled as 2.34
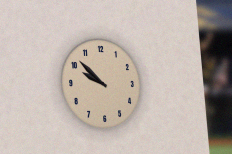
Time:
9.52
